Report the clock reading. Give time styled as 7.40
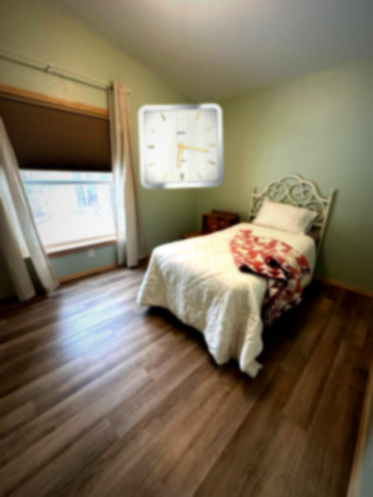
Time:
6.17
